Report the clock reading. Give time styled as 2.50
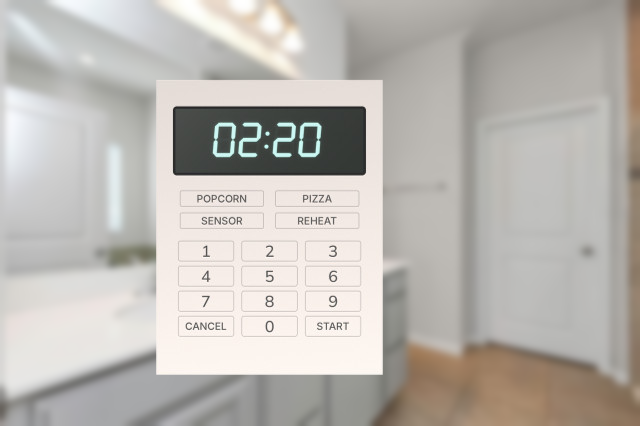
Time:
2.20
